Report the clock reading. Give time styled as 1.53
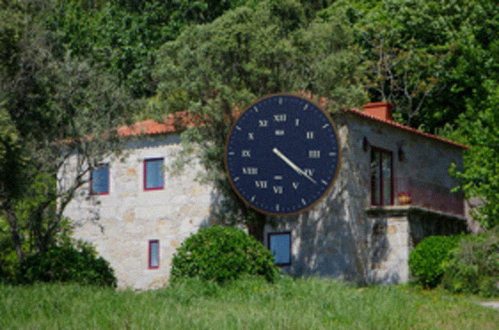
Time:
4.21
